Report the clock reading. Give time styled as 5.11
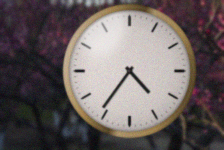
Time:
4.36
